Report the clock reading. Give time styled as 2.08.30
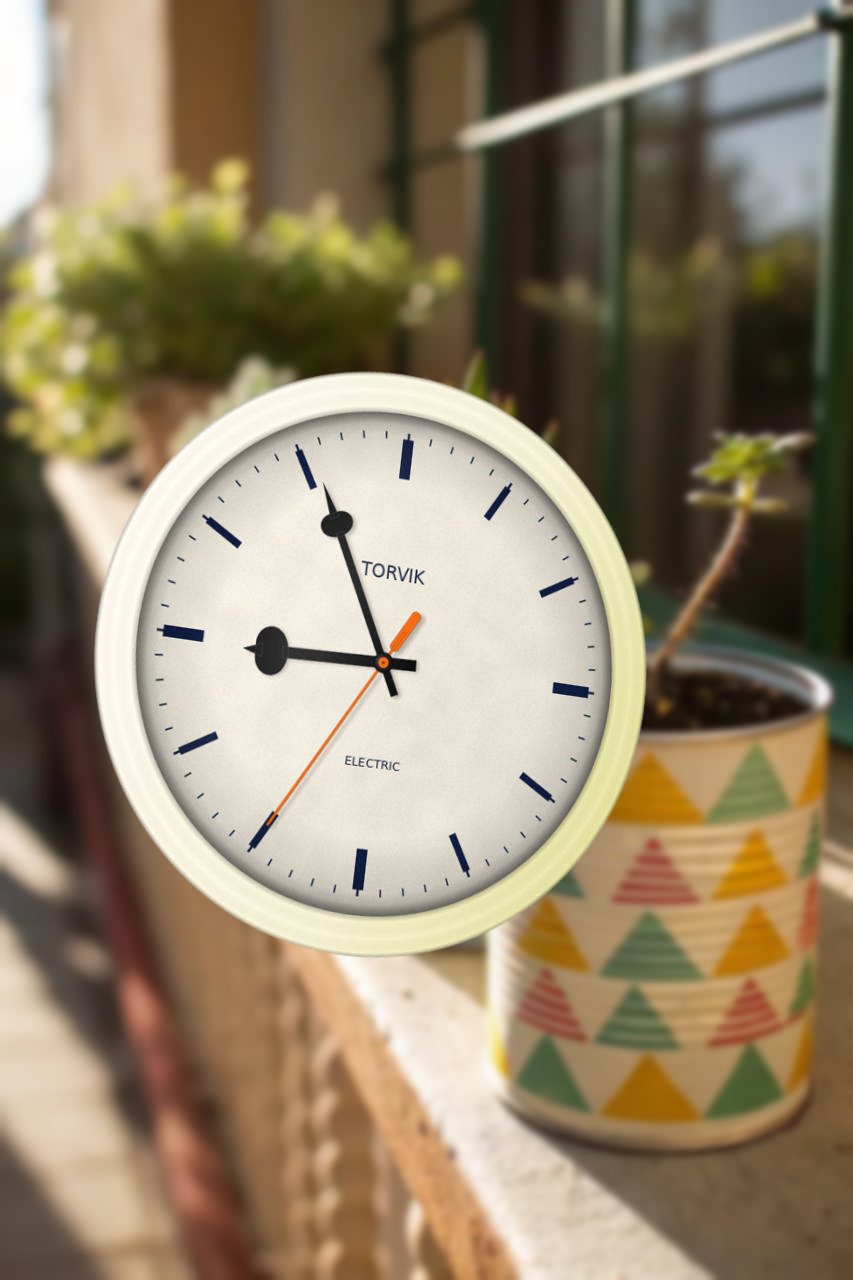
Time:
8.55.35
